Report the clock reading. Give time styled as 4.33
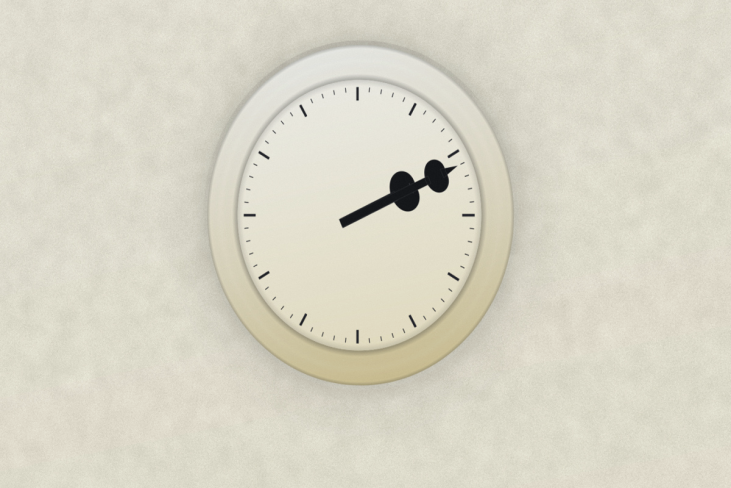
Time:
2.11
